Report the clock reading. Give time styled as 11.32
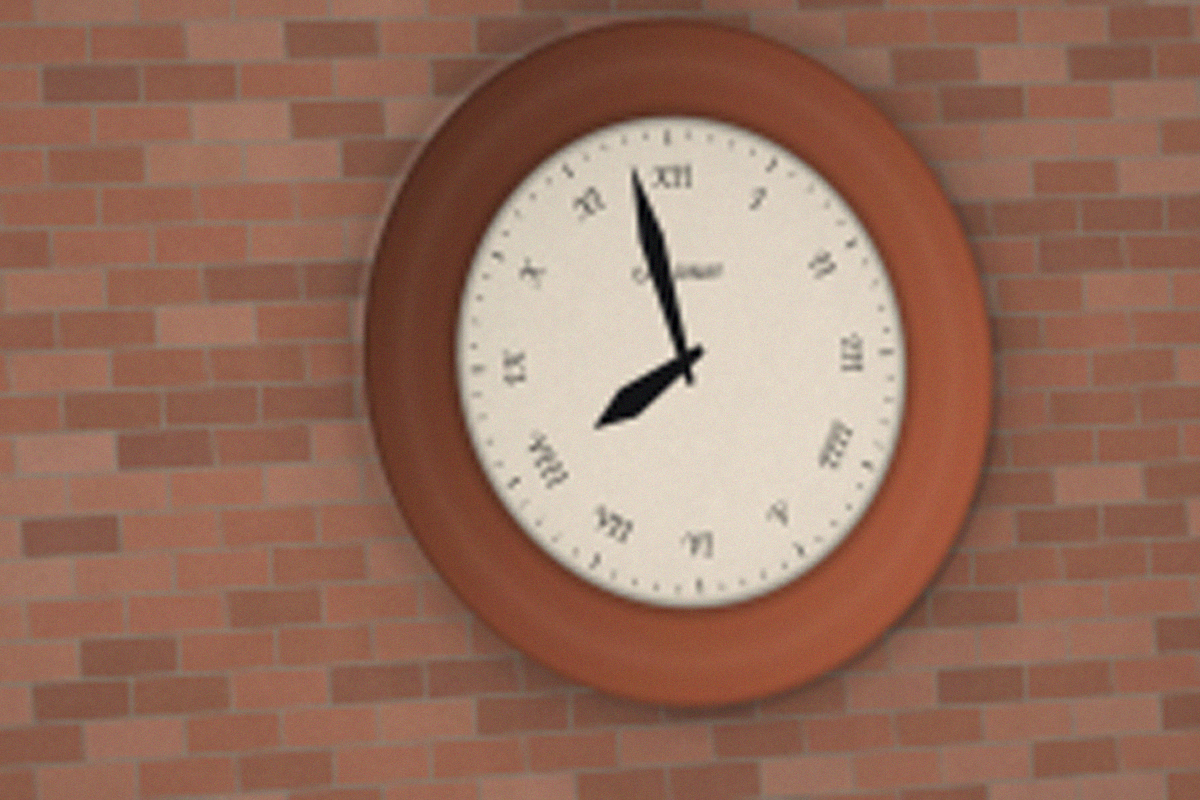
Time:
7.58
